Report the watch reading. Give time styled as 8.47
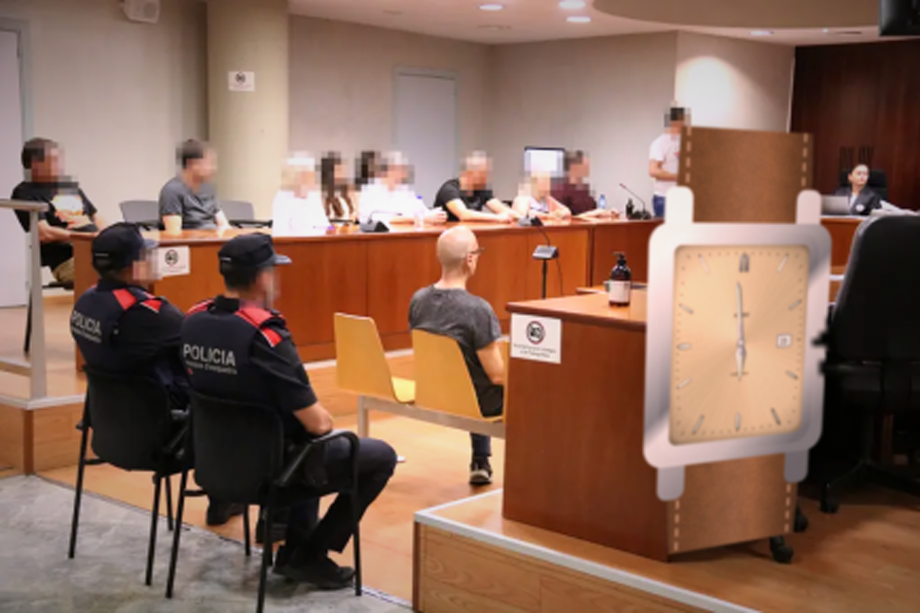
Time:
5.59
